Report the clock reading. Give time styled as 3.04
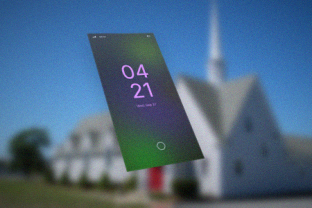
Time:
4.21
